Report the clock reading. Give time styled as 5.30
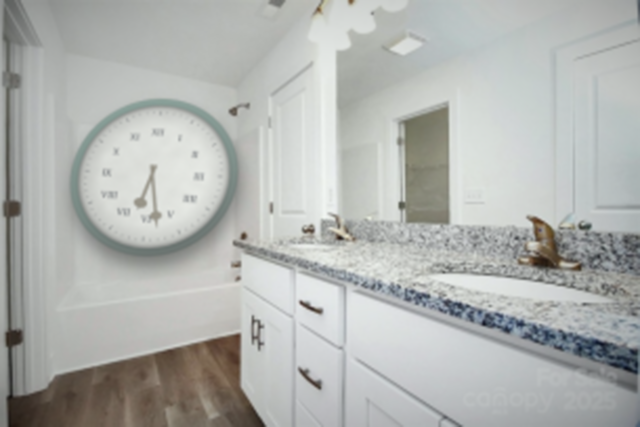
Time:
6.28
